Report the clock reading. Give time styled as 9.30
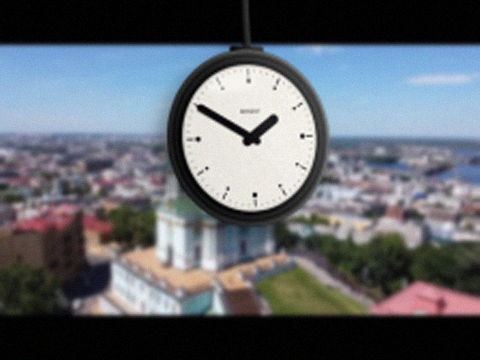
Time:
1.50
